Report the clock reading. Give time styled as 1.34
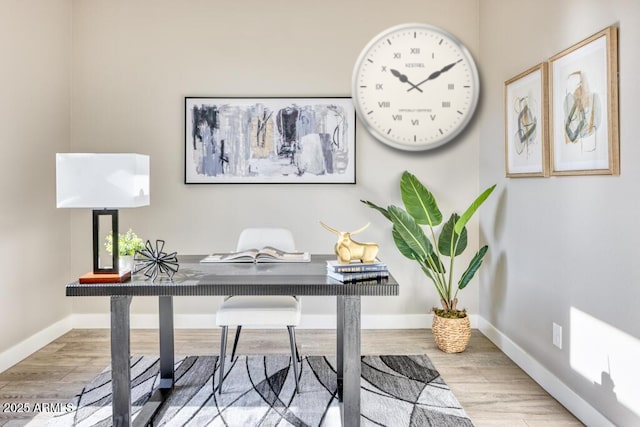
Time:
10.10
